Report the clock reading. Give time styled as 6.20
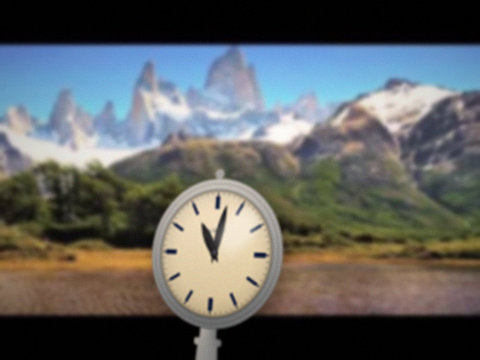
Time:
11.02
